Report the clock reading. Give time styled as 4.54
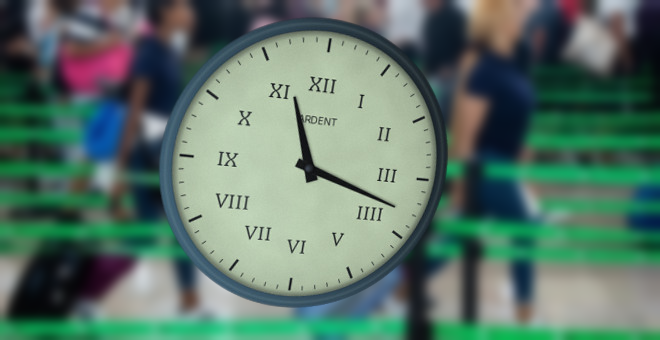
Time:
11.18
